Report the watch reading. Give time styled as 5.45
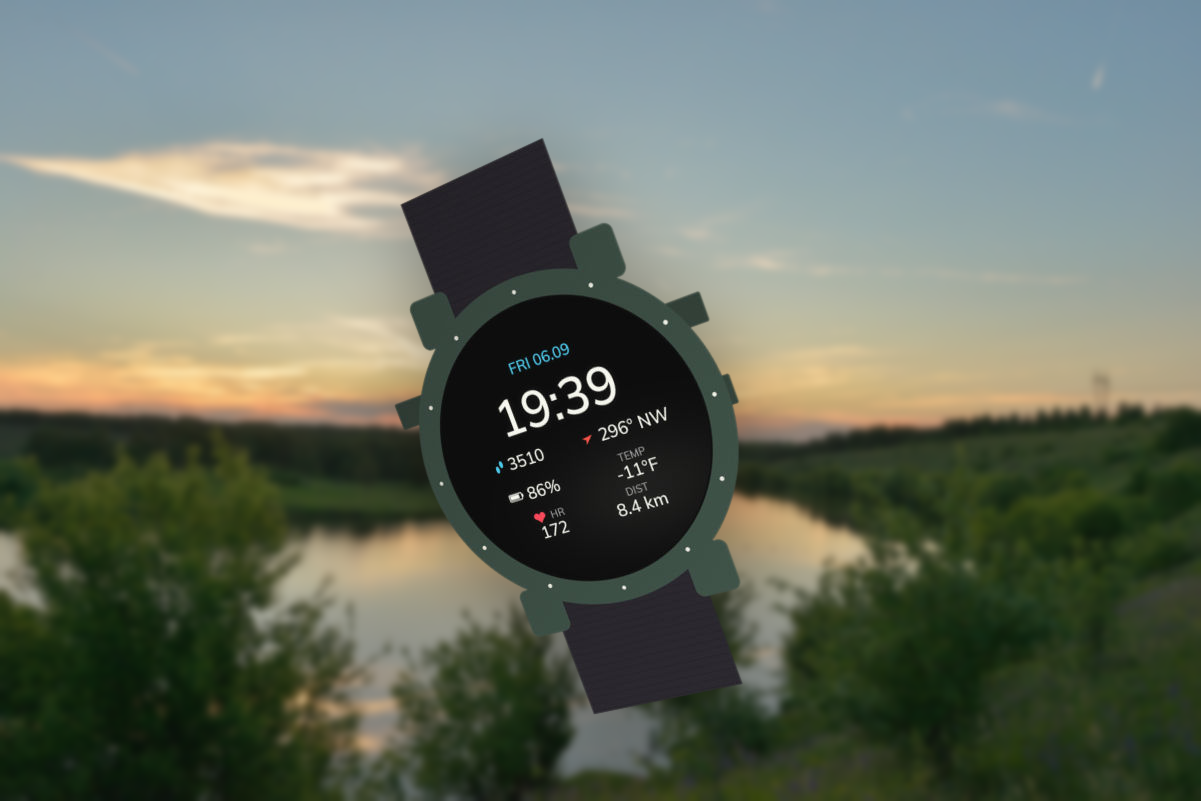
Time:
19.39
